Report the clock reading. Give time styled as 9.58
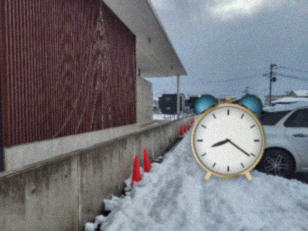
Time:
8.21
